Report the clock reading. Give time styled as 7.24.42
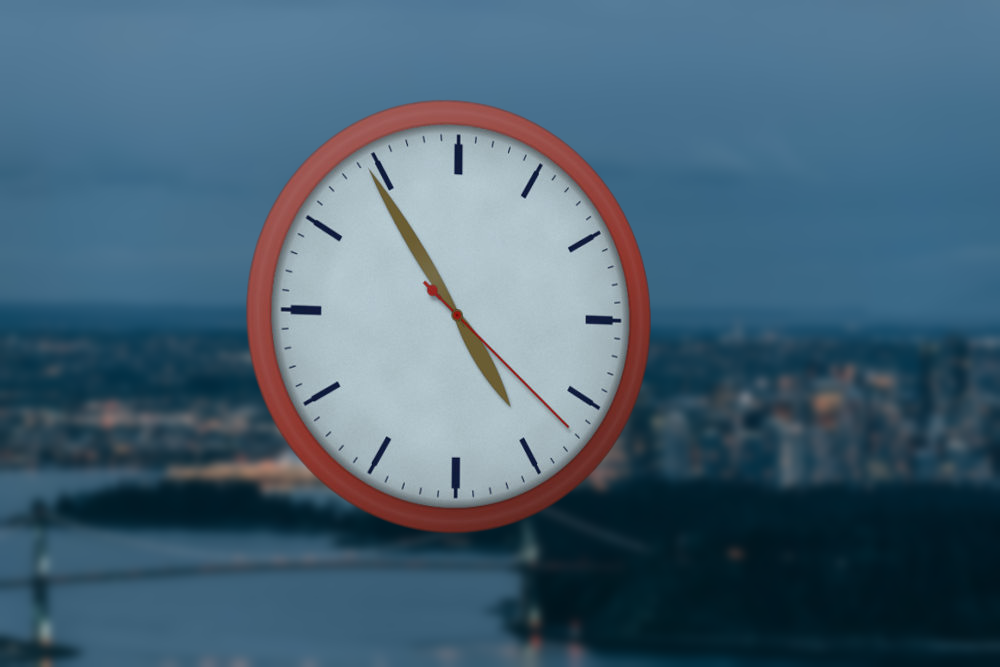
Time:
4.54.22
